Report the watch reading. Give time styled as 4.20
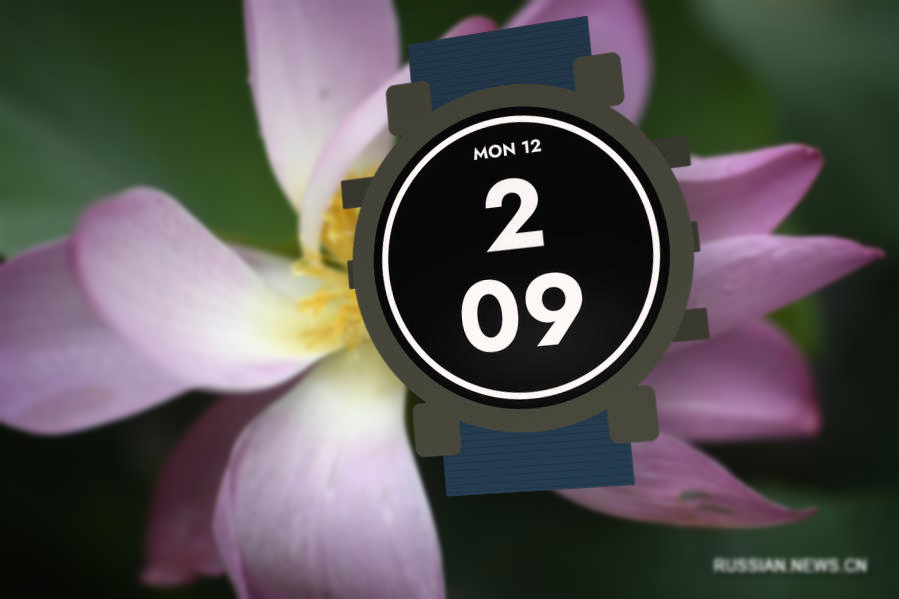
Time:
2.09
